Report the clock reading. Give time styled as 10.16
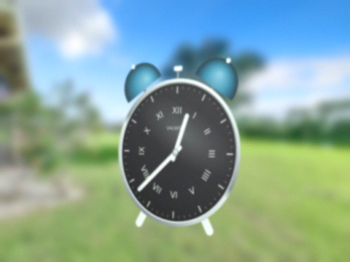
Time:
12.38
